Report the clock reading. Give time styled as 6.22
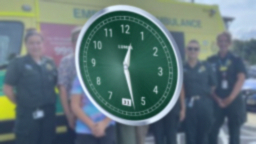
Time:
12.28
